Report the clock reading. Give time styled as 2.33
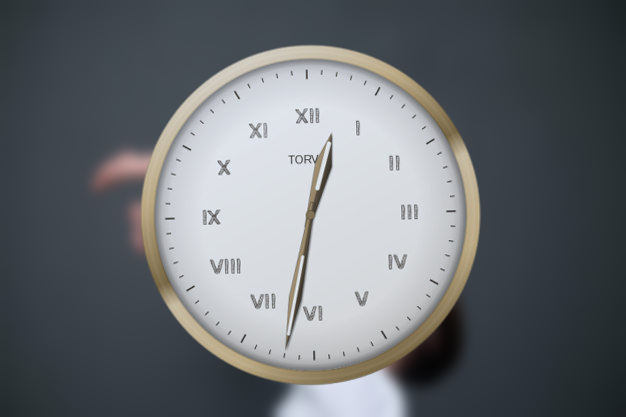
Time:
12.32
